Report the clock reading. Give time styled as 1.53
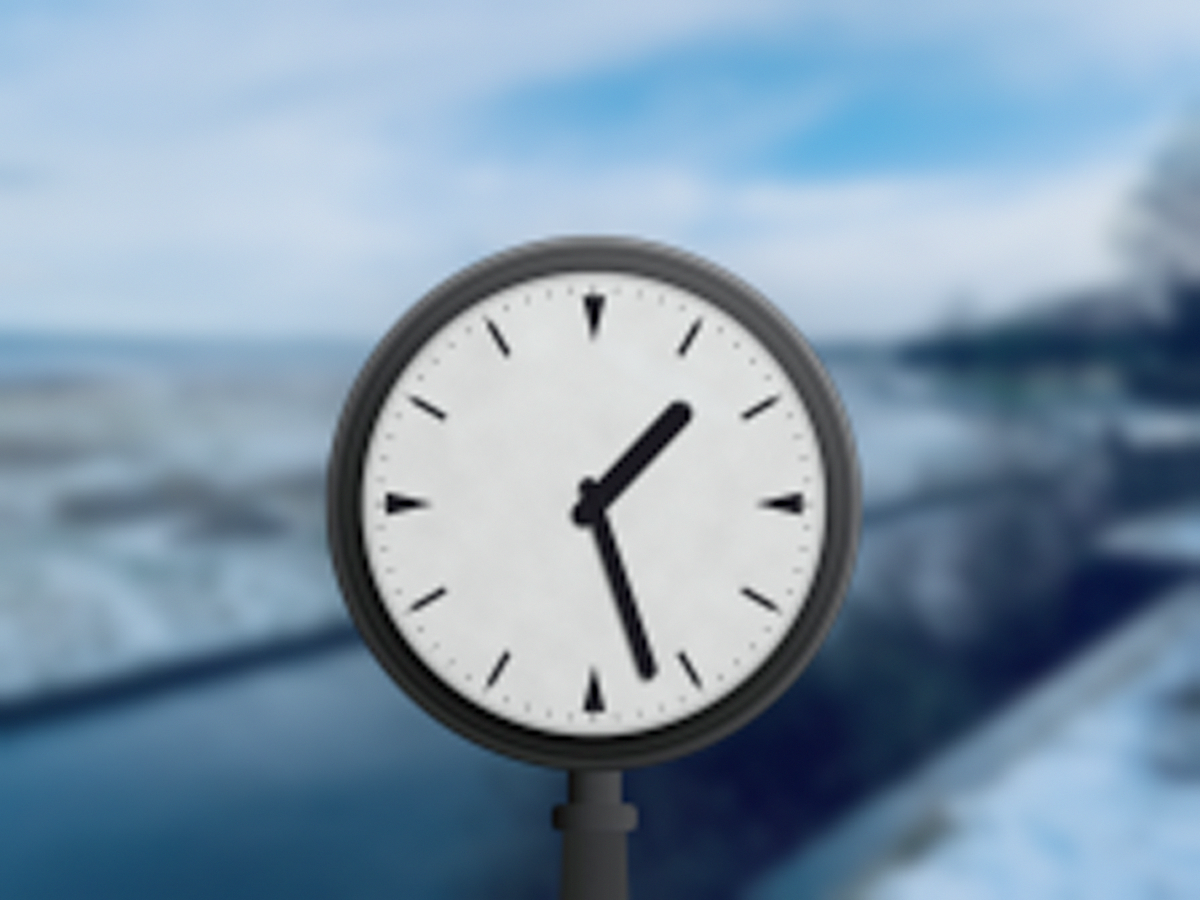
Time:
1.27
